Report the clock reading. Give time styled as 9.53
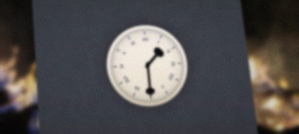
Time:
1.30
